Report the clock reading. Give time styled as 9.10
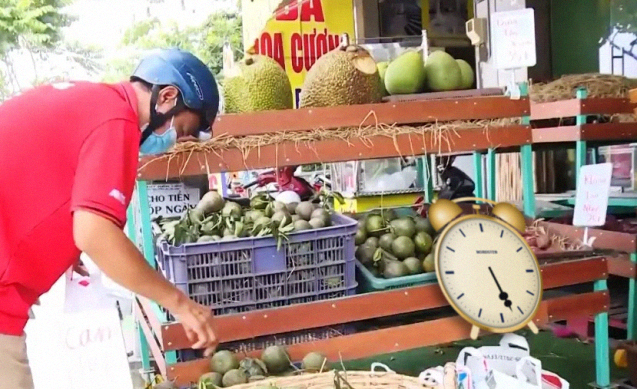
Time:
5.27
